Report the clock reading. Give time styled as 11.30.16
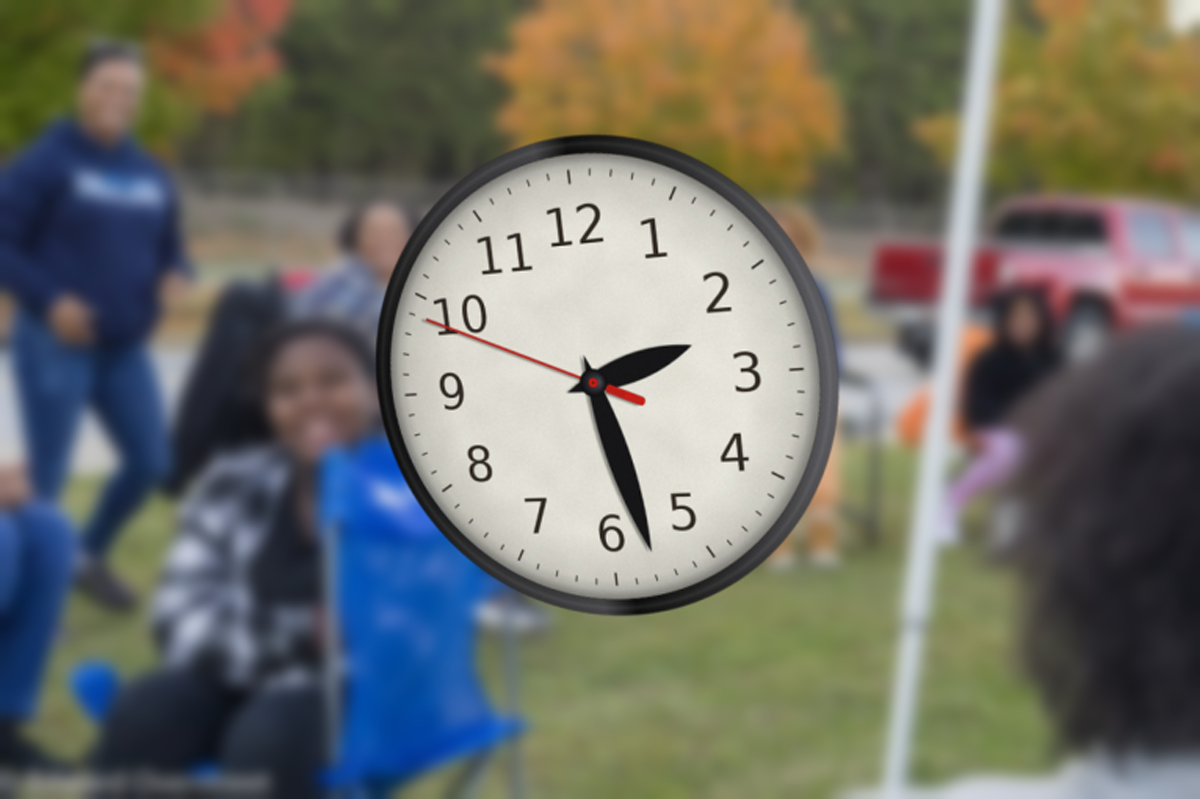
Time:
2.27.49
